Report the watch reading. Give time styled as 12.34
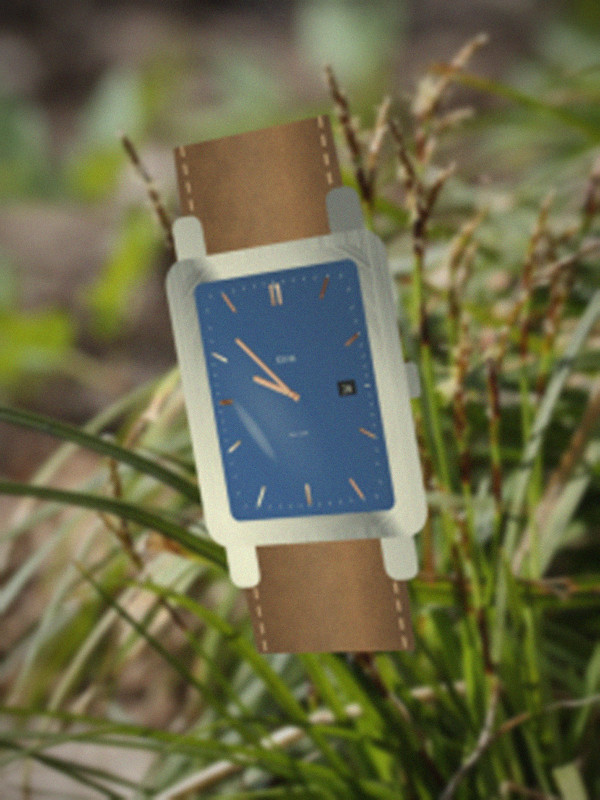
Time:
9.53
